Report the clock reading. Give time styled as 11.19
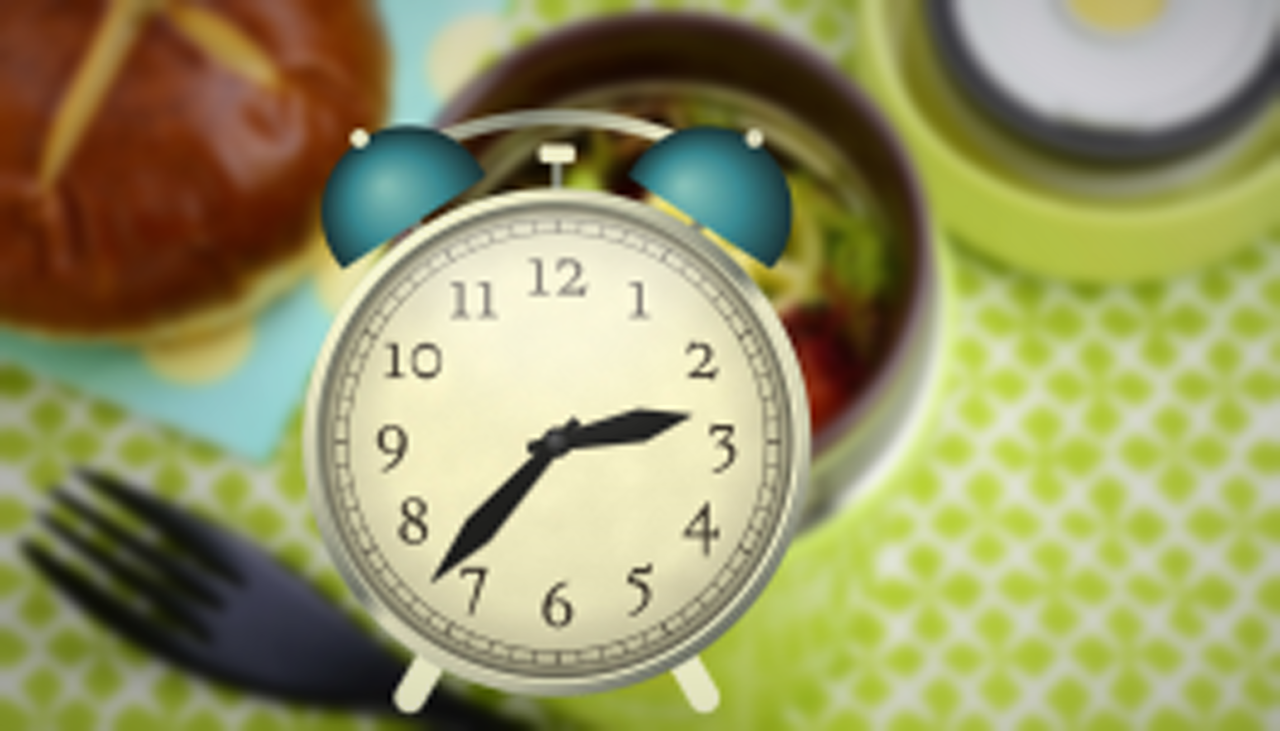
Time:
2.37
